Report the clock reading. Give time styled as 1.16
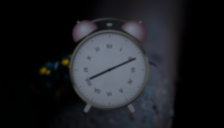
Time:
8.11
